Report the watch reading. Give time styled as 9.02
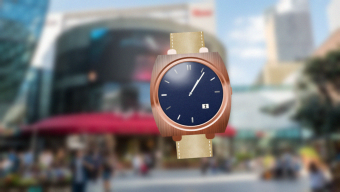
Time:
1.06
